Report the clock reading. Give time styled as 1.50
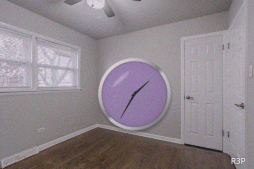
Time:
1.35
